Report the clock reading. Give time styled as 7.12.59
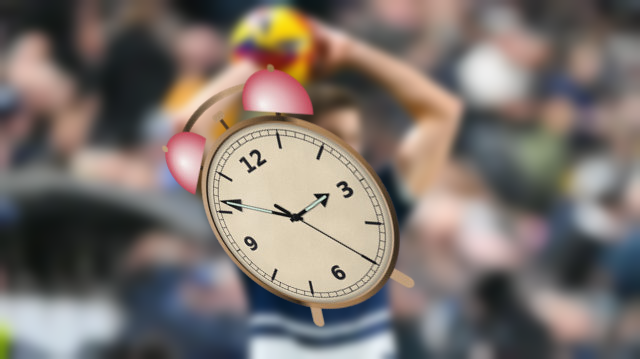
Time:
2.51.25
